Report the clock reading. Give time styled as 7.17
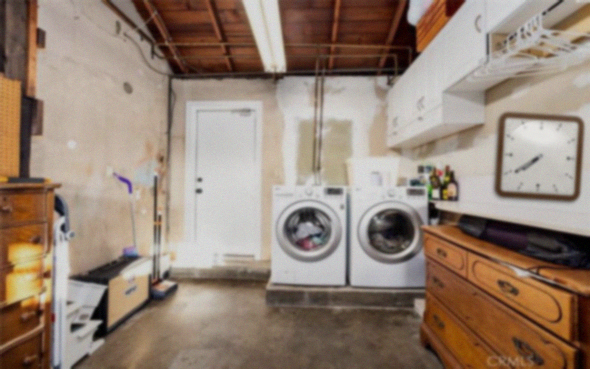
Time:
7.39
